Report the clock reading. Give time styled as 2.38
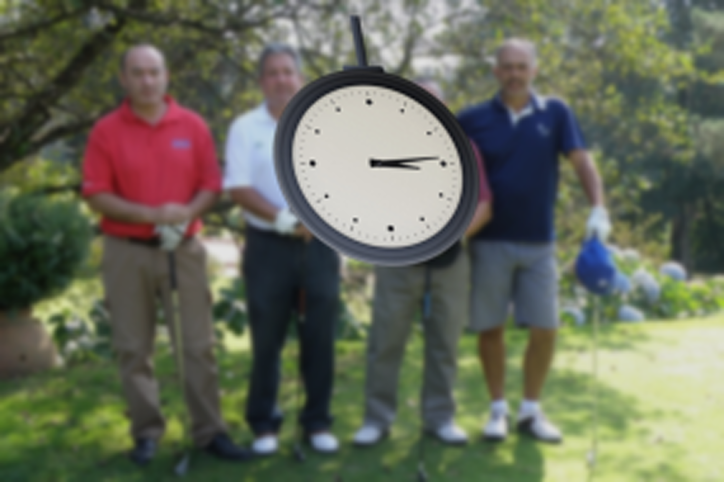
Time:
3.14
